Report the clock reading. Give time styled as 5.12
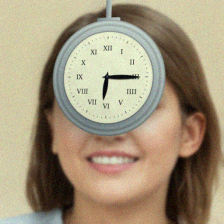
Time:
6.15
